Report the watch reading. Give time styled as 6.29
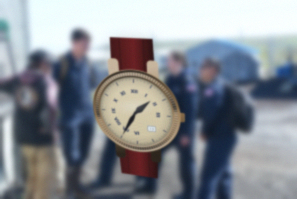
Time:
1.35
